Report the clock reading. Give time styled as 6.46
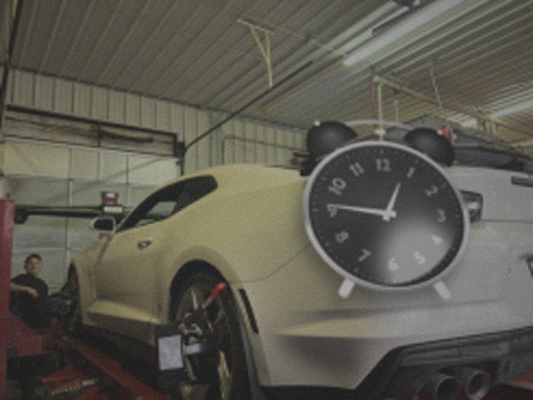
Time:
12.46
